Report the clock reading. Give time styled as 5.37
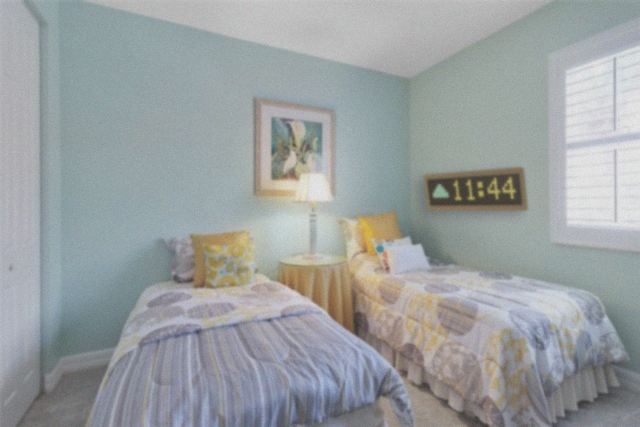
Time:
11.44
